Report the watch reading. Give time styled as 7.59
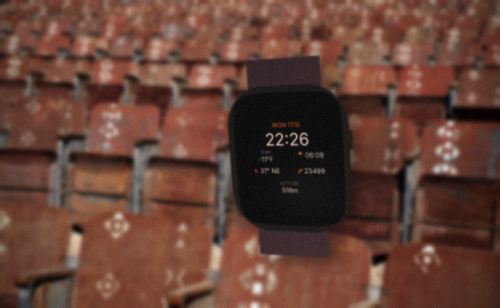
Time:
22.26
